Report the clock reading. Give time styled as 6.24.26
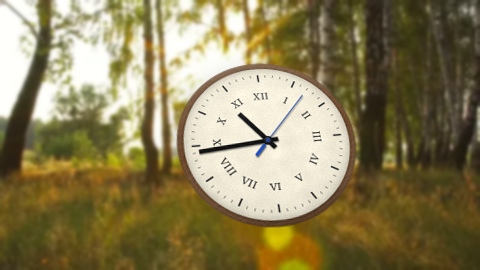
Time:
10.44.07
